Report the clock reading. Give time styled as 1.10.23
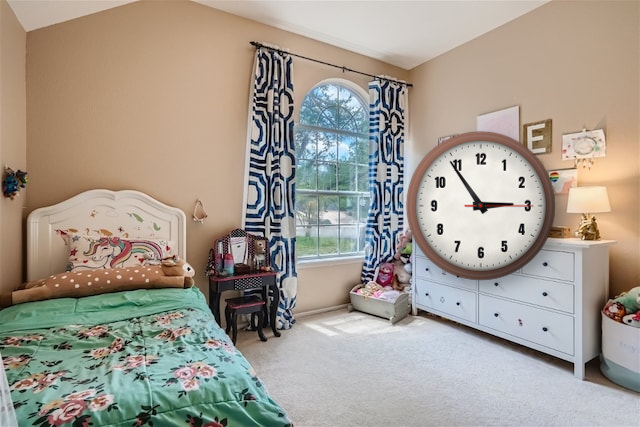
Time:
2.54.15
